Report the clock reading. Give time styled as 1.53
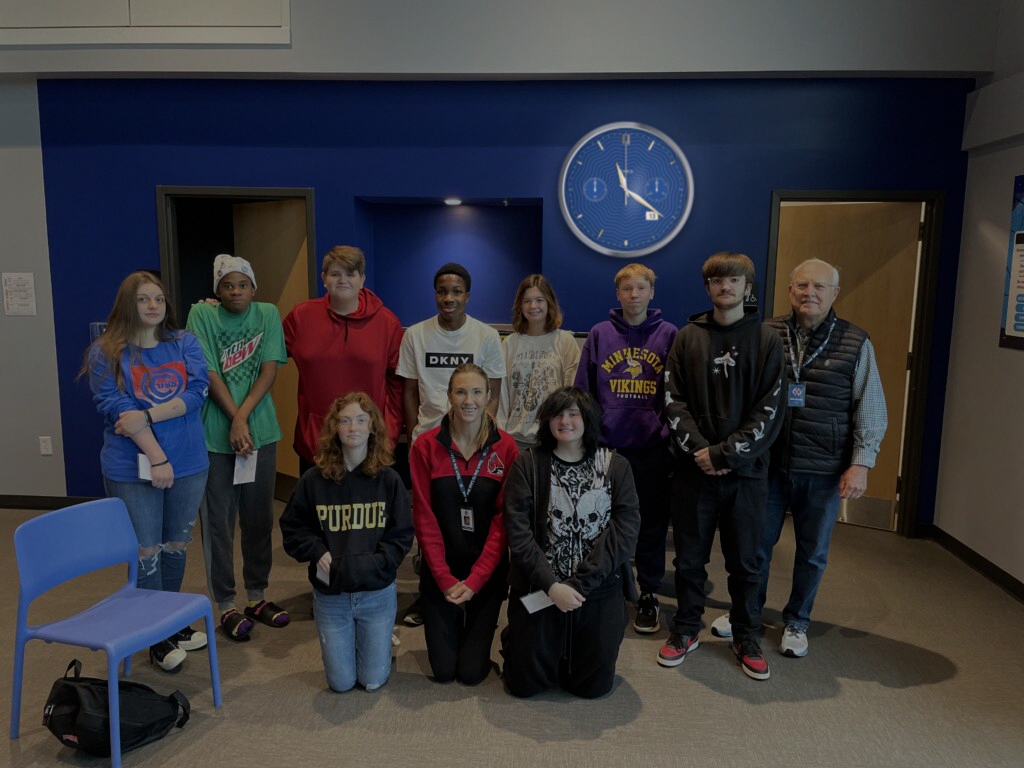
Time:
11.21
